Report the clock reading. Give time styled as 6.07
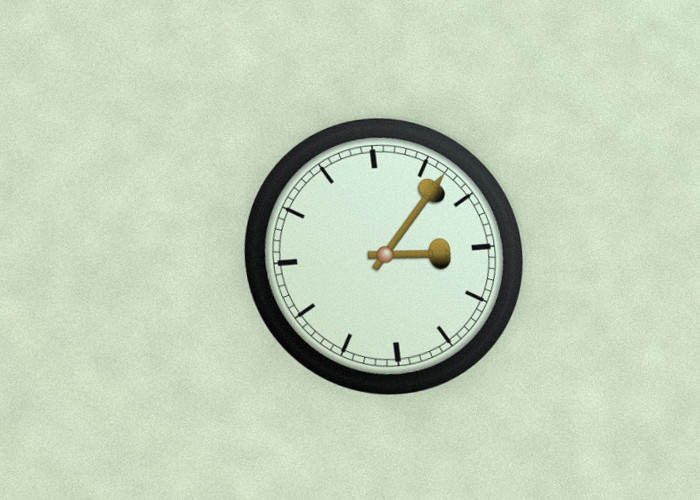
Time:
3.07
